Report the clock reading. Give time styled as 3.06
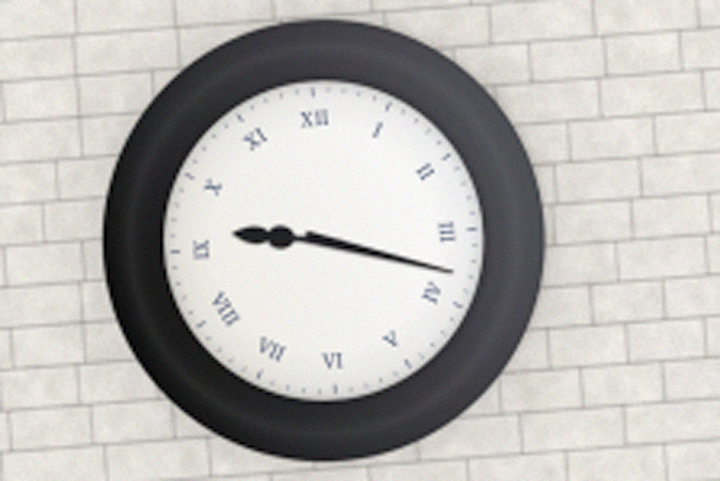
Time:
9.18
